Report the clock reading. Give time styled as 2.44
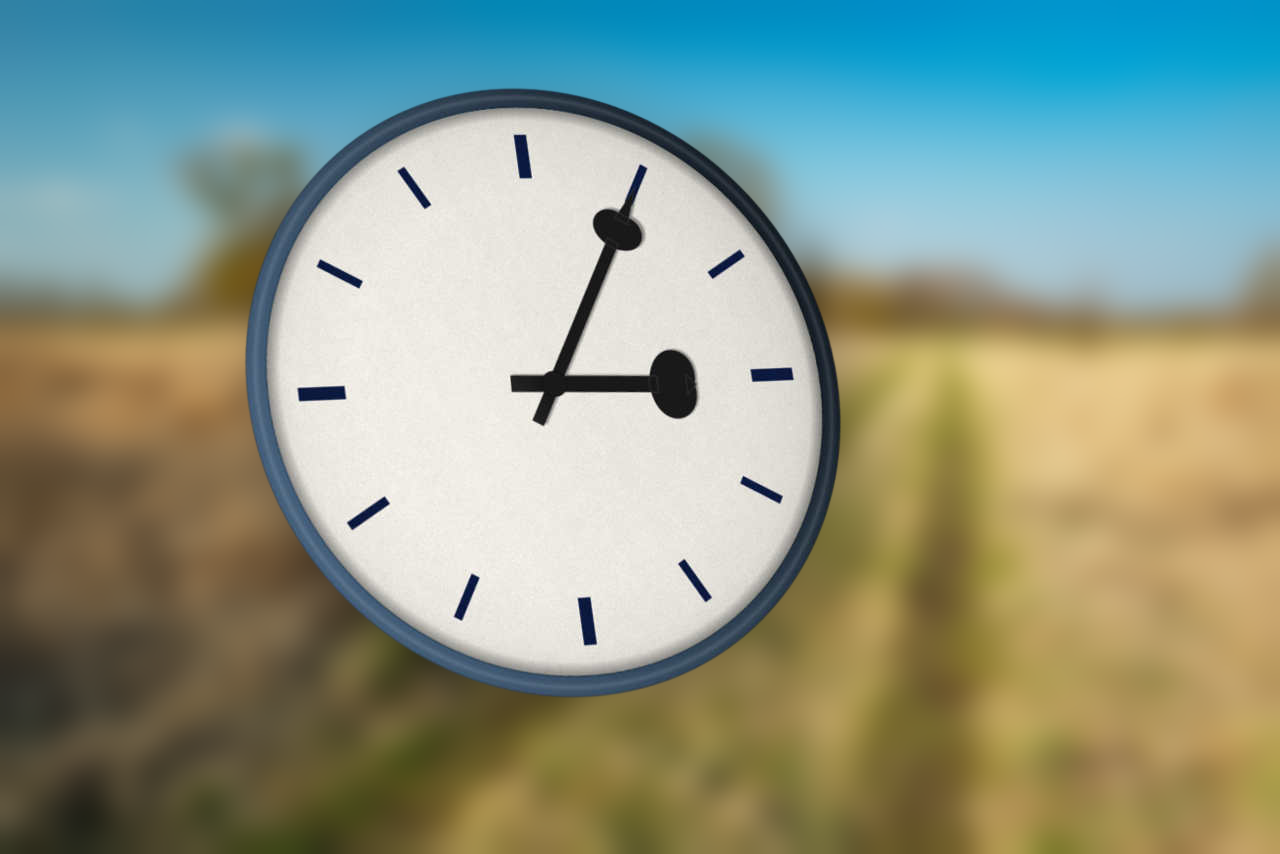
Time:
3.05
